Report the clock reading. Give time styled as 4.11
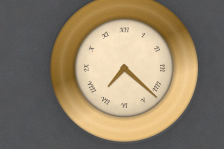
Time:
7.22
